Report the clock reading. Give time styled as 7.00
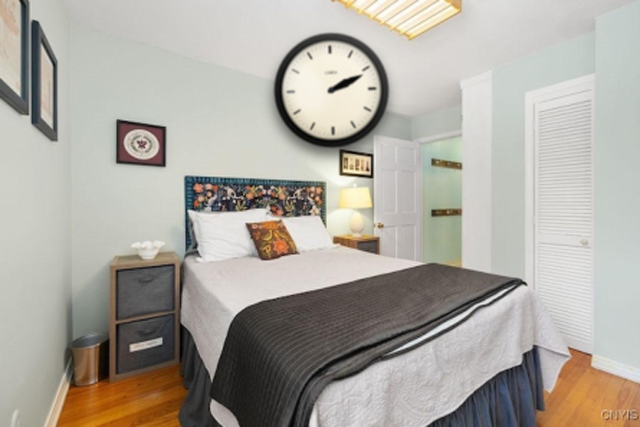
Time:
2.11
